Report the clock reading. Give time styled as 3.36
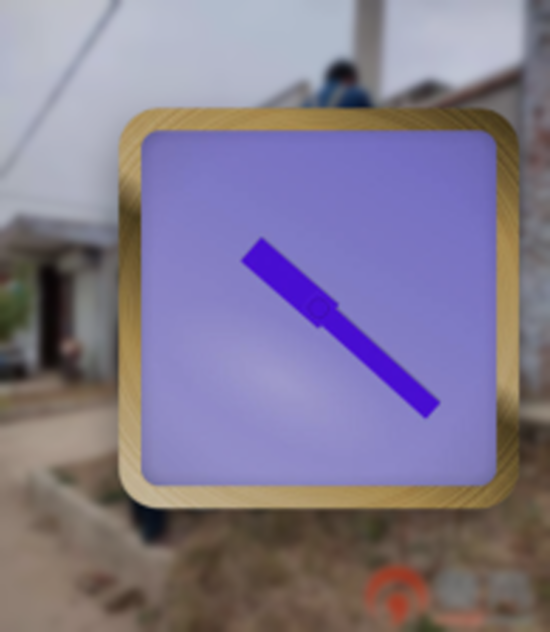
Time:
10.22
